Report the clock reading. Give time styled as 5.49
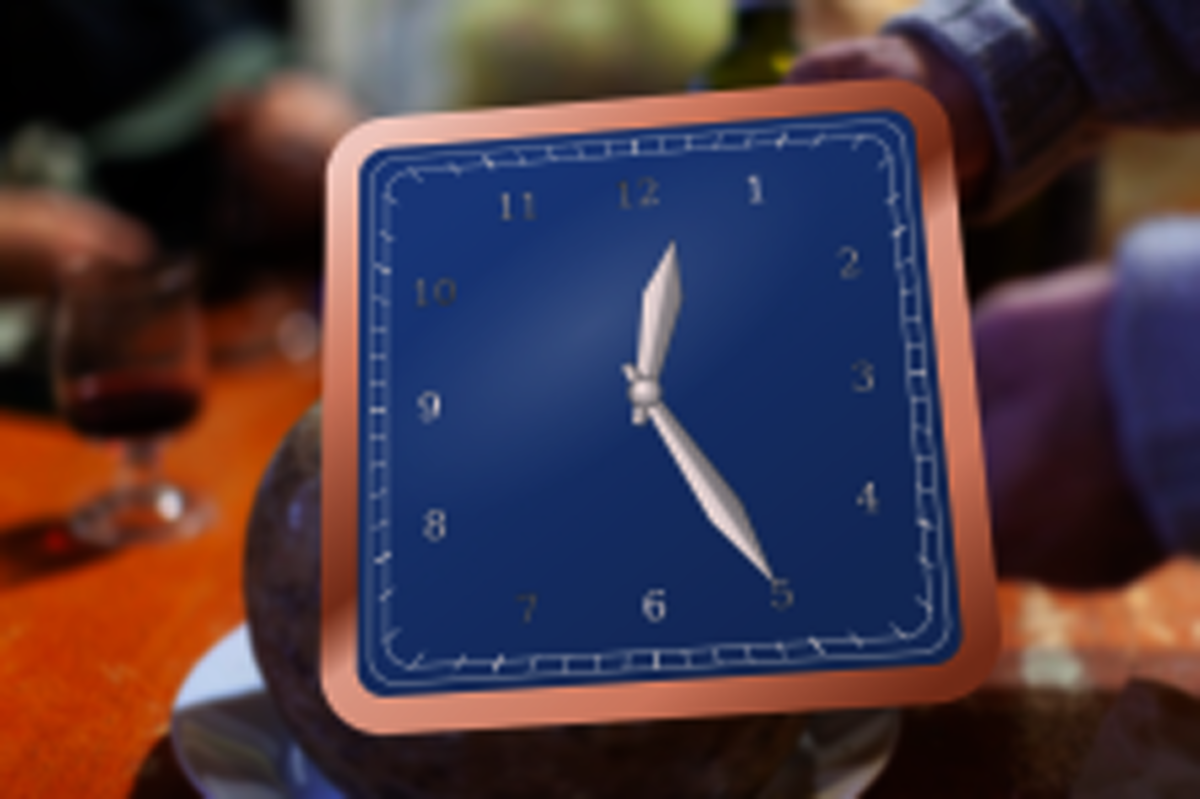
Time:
12.25
